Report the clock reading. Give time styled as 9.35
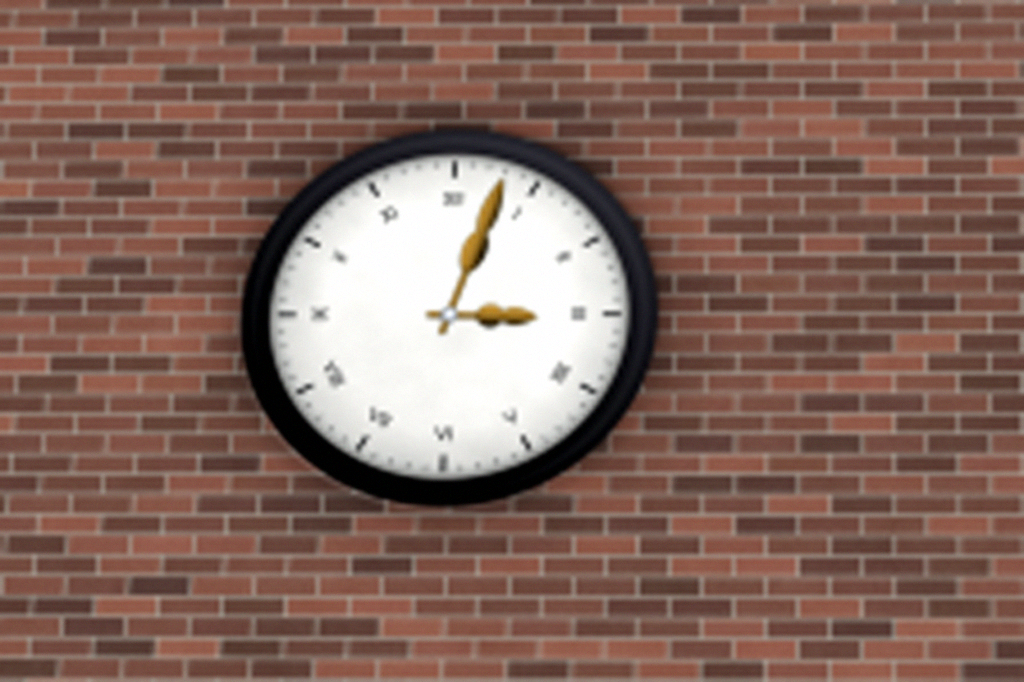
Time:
3.03
